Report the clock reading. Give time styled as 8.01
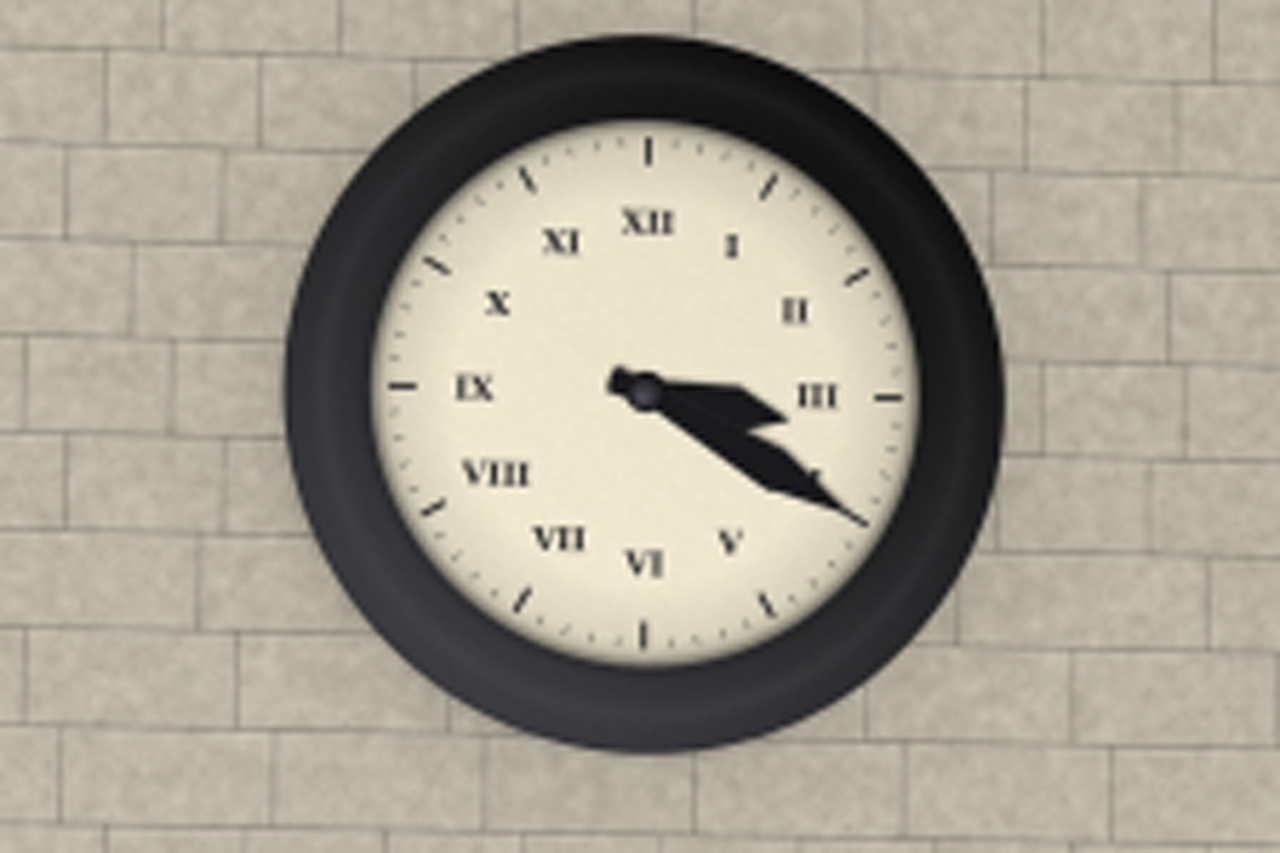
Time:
3.20
